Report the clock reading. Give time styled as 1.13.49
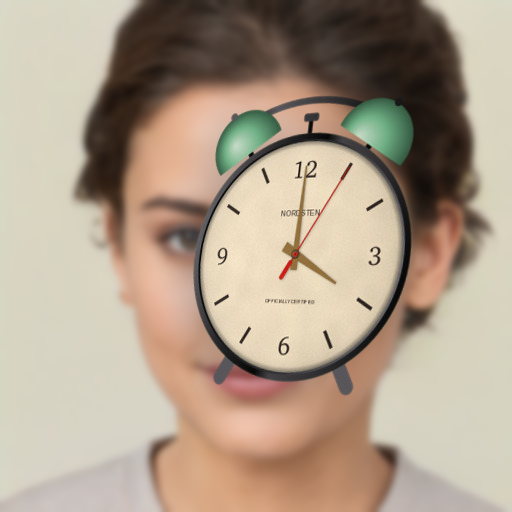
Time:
4.00.05
